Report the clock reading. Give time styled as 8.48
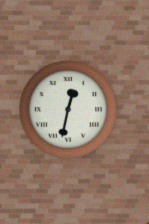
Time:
12.32
